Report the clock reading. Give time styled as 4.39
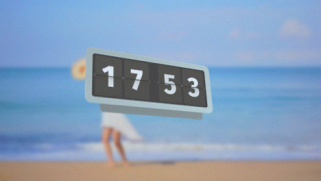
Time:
17.53
